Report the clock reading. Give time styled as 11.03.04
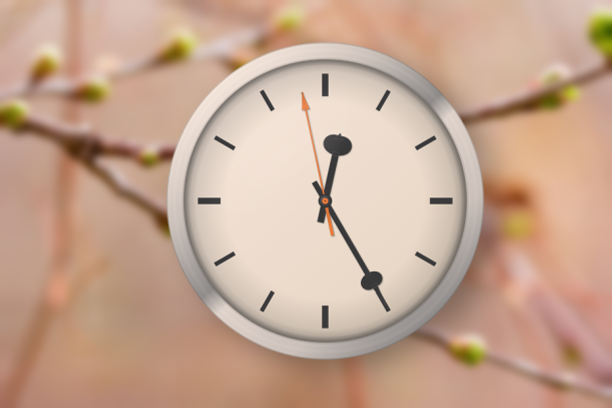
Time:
12.24.58
